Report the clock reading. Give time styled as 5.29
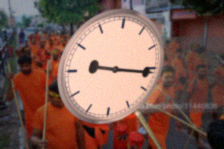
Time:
9.16
